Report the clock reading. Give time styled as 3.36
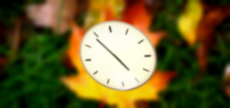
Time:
4.54
